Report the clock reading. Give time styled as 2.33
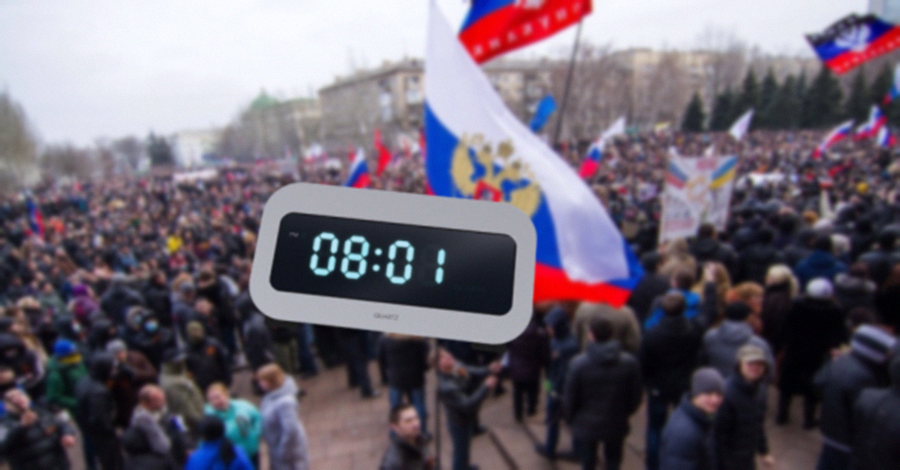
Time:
8.01
